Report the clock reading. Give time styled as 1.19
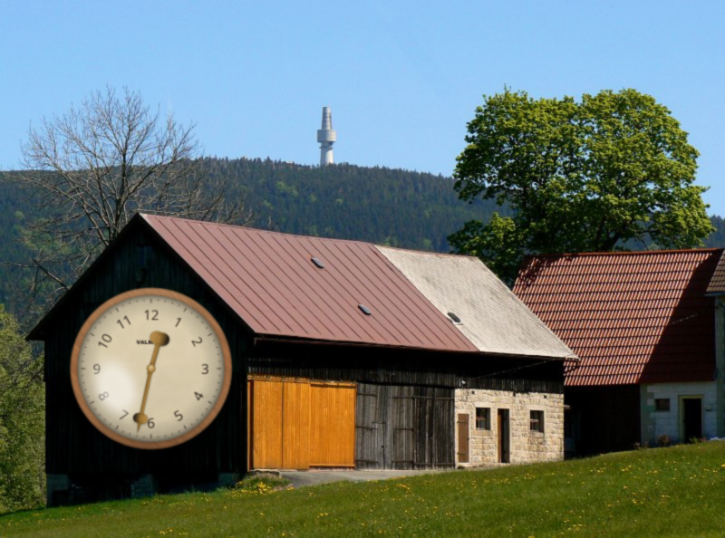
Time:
12.32
